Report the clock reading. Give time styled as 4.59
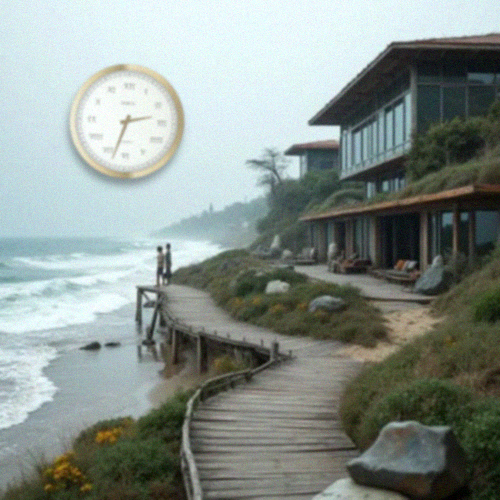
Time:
2.33
